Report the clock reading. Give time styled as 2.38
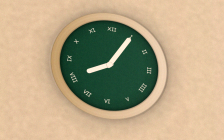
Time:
8.05
